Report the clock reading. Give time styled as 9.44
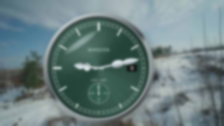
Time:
9.13
